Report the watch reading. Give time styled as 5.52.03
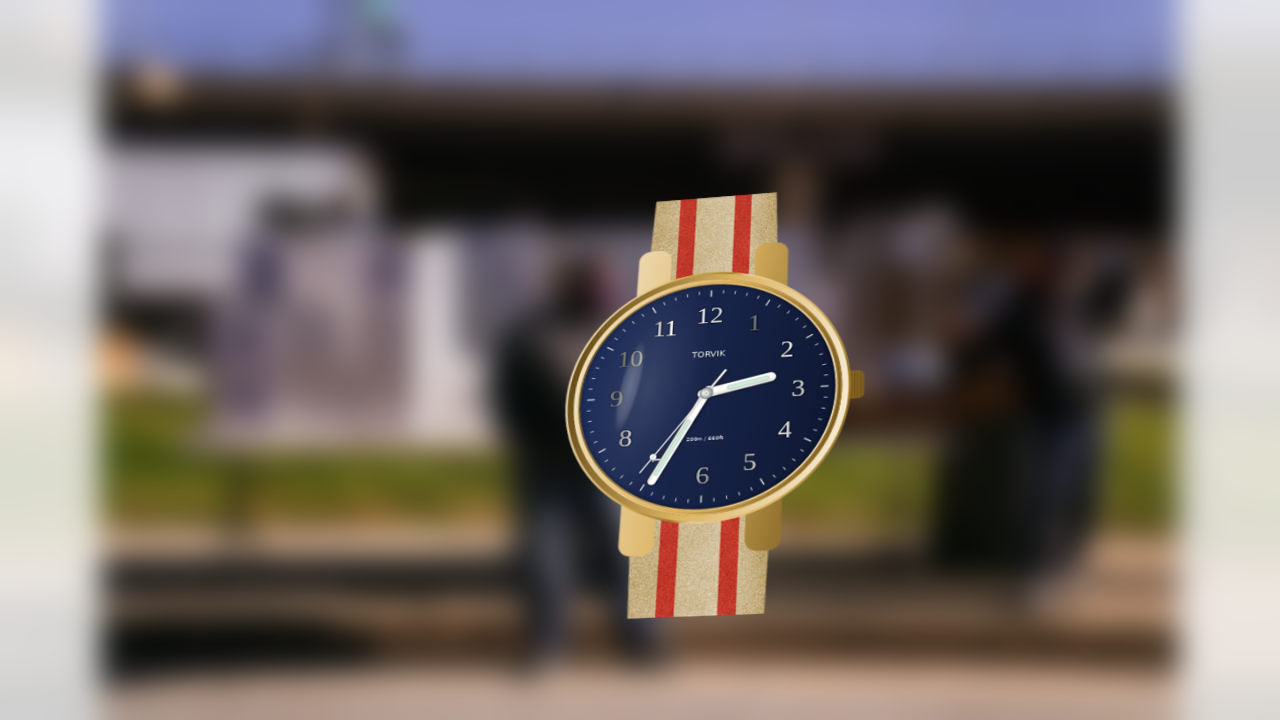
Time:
2.34.36
